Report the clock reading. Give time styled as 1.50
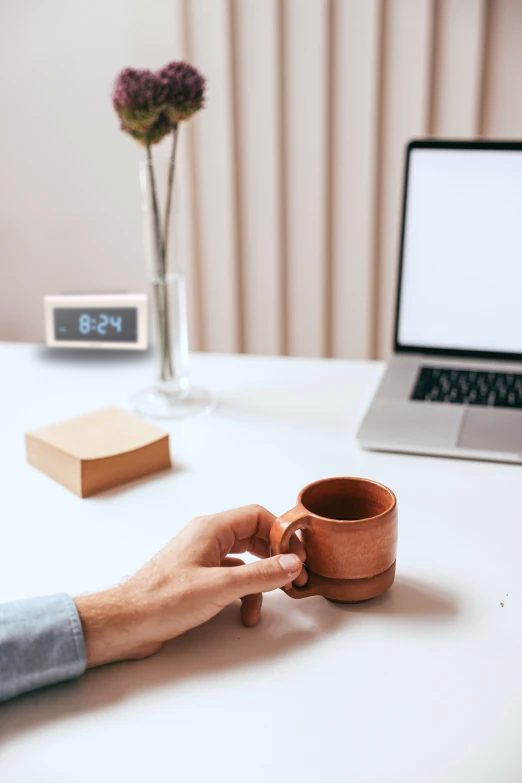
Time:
8.24
